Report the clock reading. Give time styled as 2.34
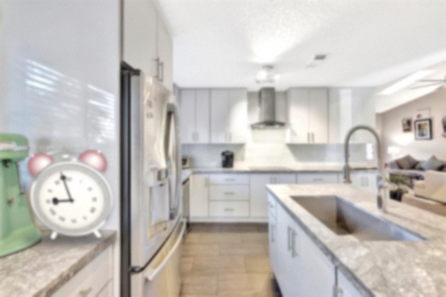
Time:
8.58
